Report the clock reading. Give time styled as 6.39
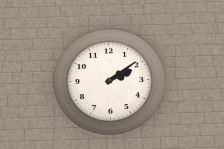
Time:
2.09
